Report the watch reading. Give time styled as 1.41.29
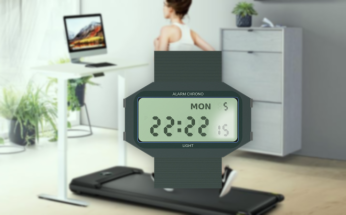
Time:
22.22.15
